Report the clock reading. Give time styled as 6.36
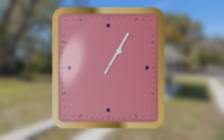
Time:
1.05
